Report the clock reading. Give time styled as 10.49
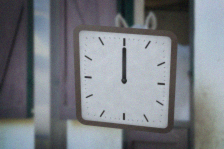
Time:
12.00
